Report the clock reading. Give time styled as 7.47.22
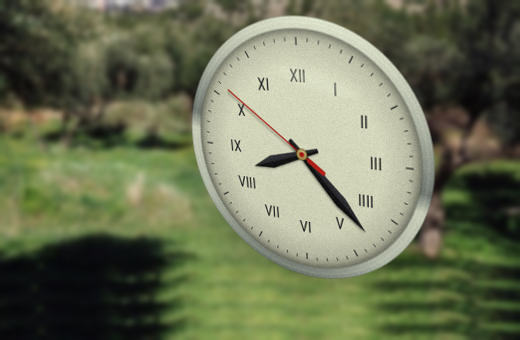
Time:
8.22.51
